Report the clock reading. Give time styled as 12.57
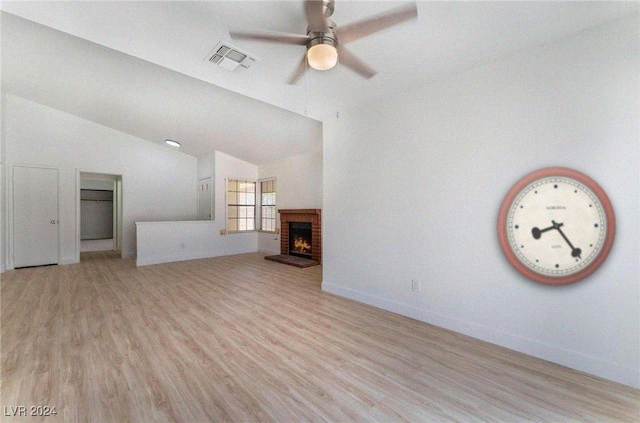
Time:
8.24
